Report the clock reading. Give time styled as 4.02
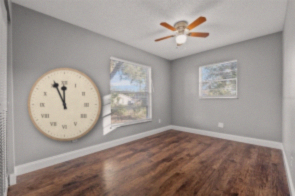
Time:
11.56
